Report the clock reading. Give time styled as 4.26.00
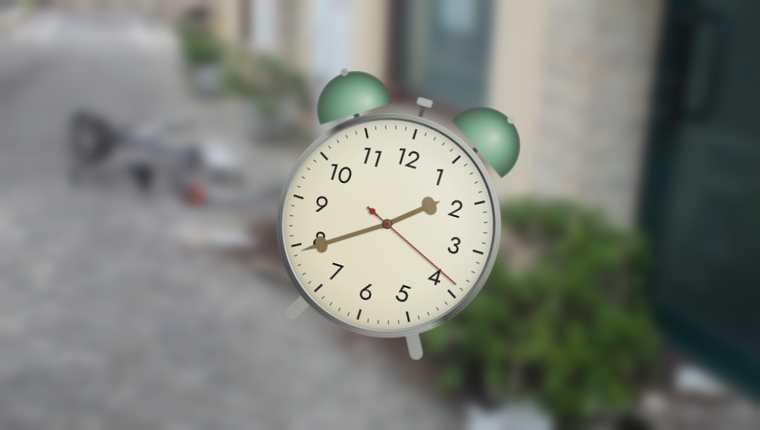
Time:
1.39.19
